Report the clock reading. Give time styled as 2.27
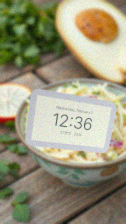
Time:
12.36
